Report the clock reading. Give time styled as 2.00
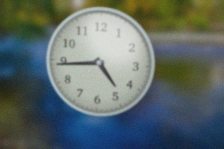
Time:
4.44
